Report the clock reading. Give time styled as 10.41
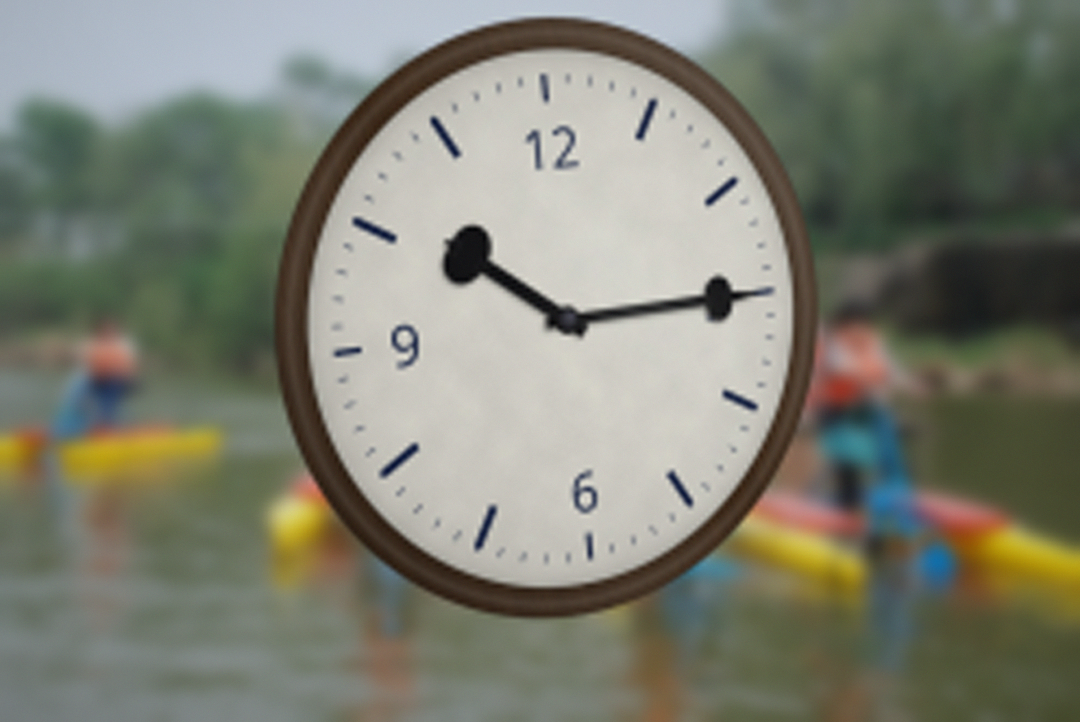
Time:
10.15
